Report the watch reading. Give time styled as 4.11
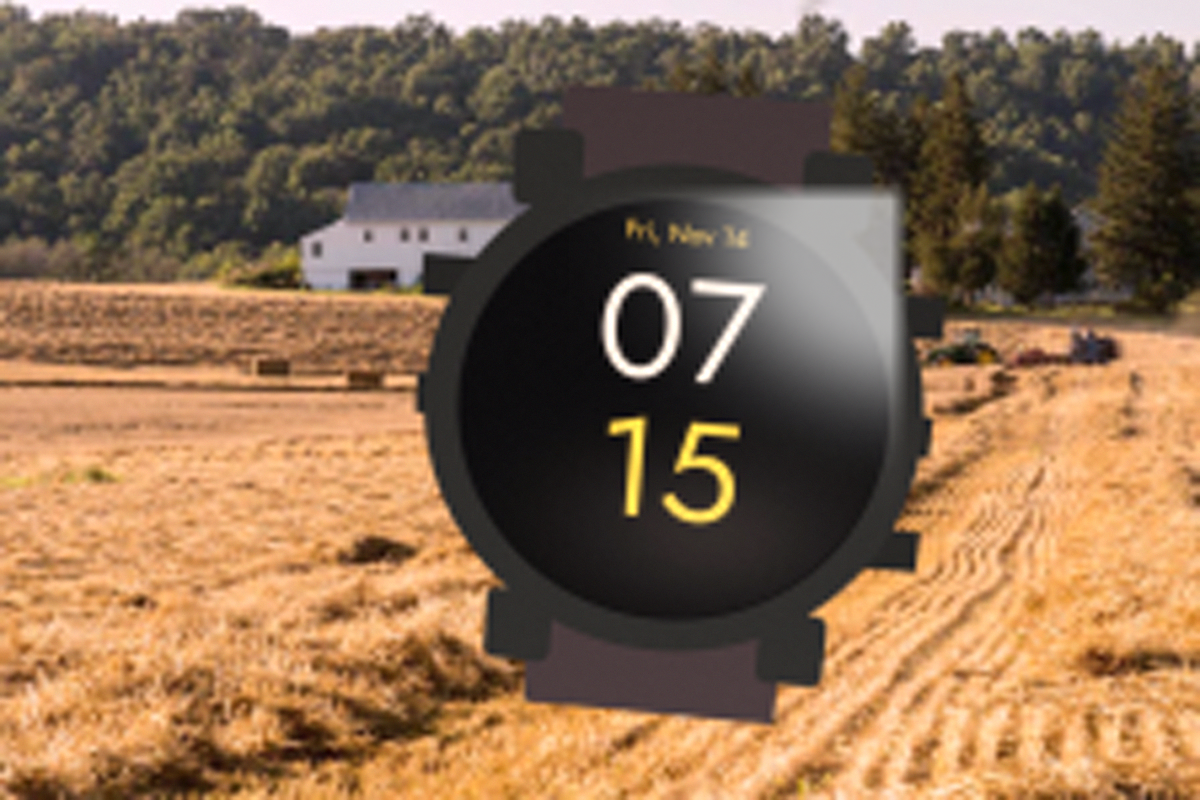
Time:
7.15
